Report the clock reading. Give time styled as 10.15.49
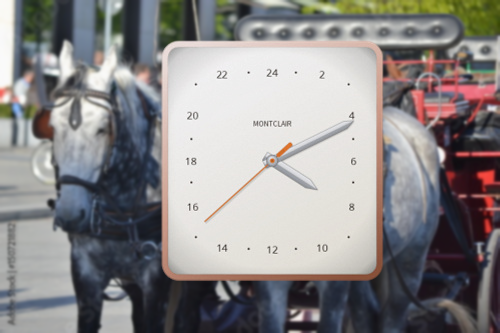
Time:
8.10.38
